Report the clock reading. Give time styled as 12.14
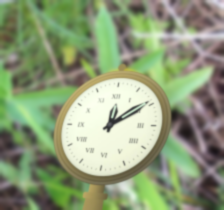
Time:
12.09
